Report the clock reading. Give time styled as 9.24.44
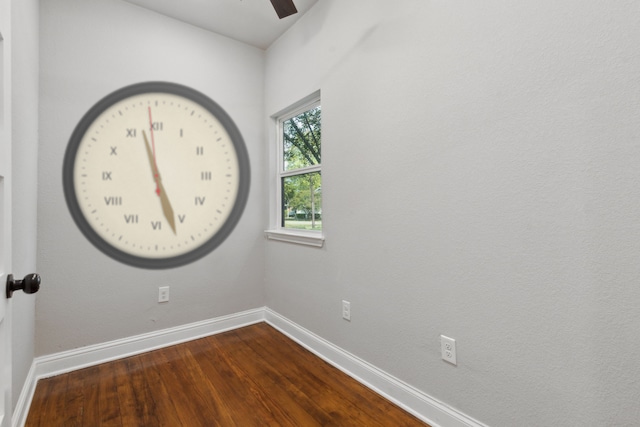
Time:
11.26.59
